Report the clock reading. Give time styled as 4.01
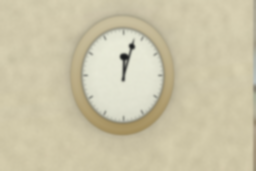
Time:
12.03
